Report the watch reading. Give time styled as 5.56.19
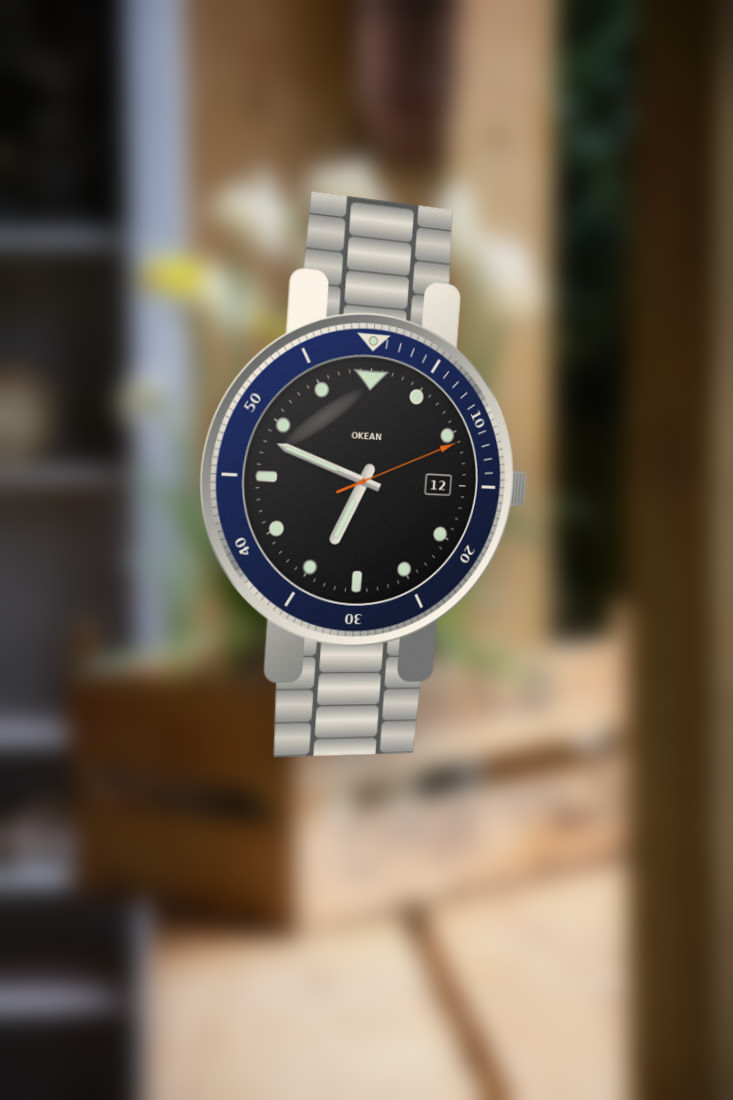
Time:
6.48.11
